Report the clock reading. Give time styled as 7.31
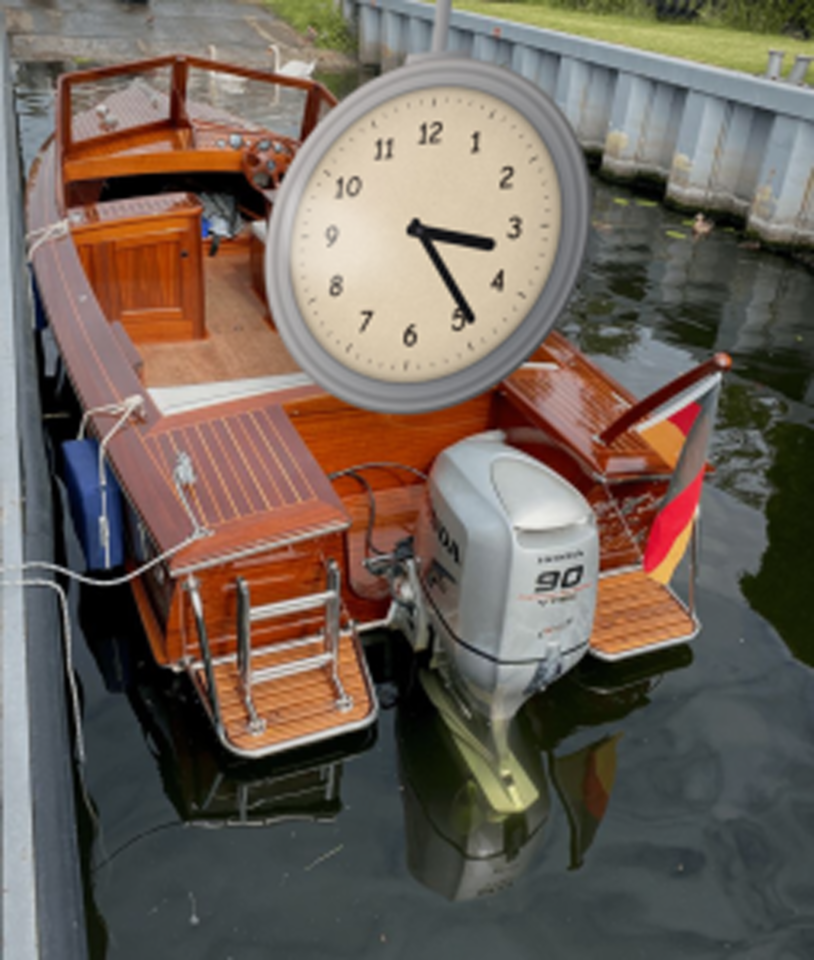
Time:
3.24
